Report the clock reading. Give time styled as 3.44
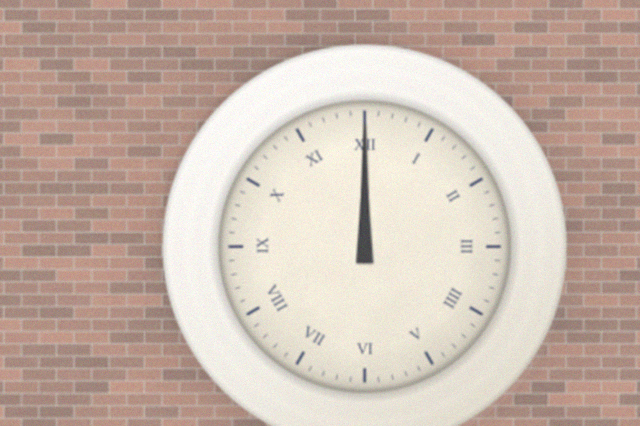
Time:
12.00
